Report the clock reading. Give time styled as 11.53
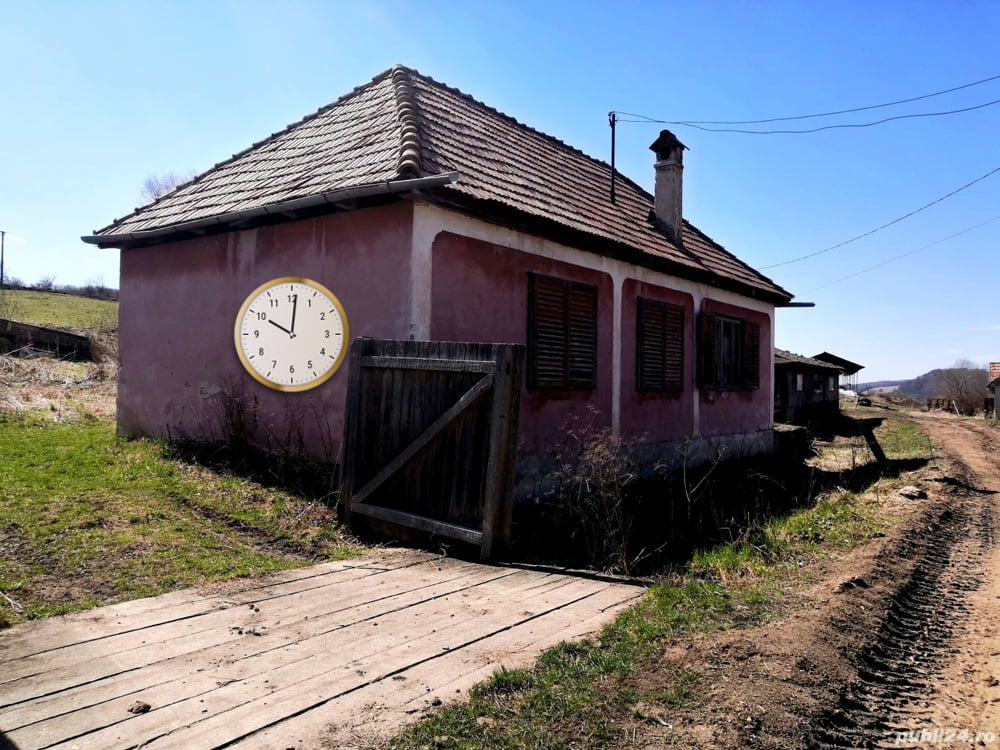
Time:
10.01
